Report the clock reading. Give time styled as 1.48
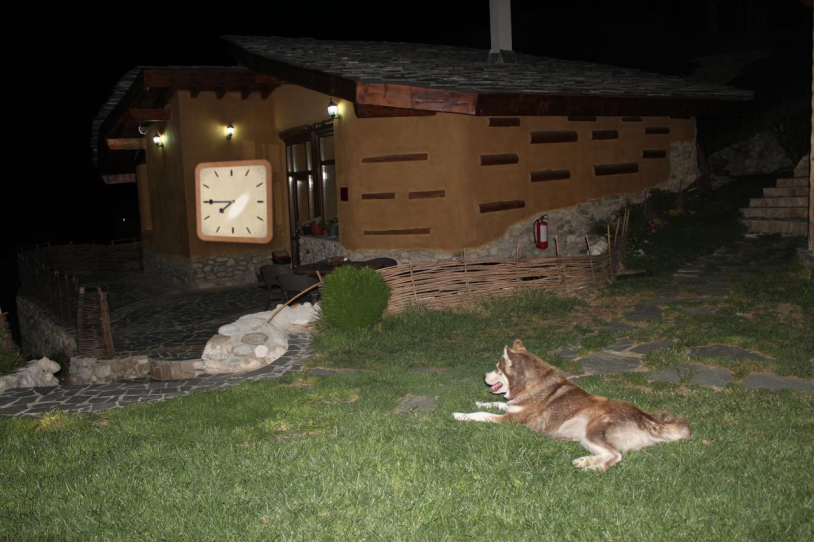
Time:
7.45
